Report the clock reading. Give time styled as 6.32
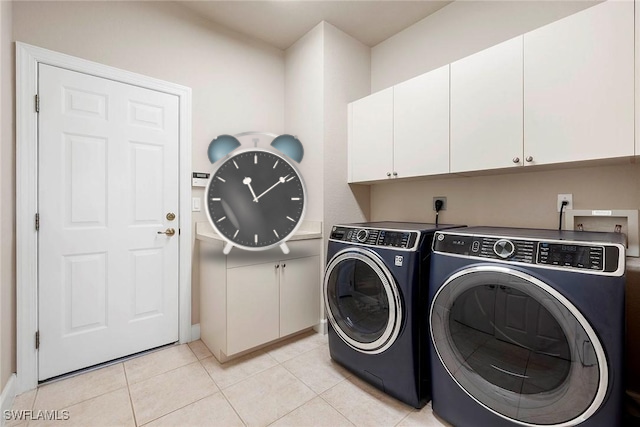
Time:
11.09
